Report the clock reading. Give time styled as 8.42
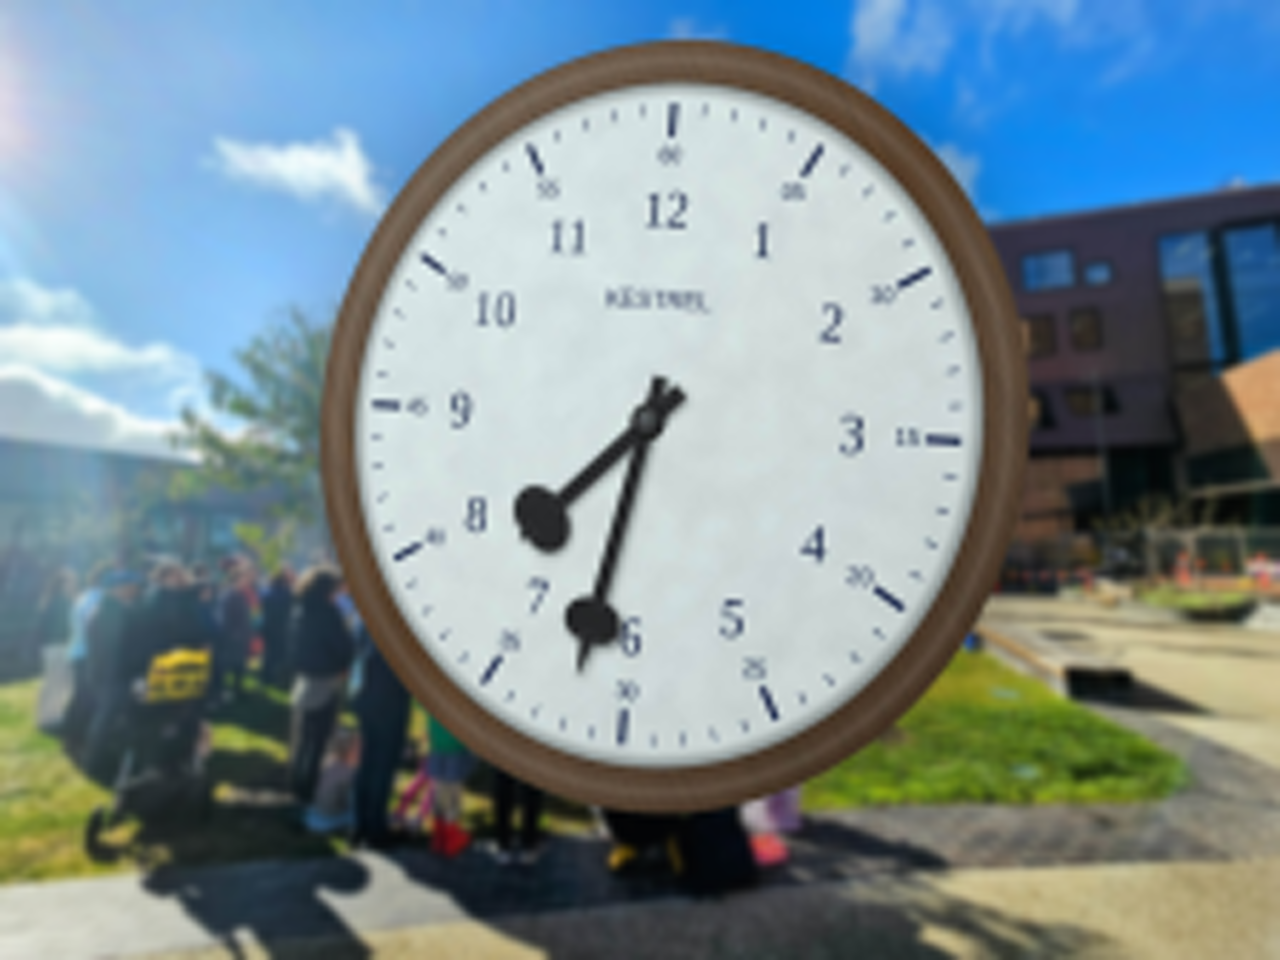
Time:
7.32
